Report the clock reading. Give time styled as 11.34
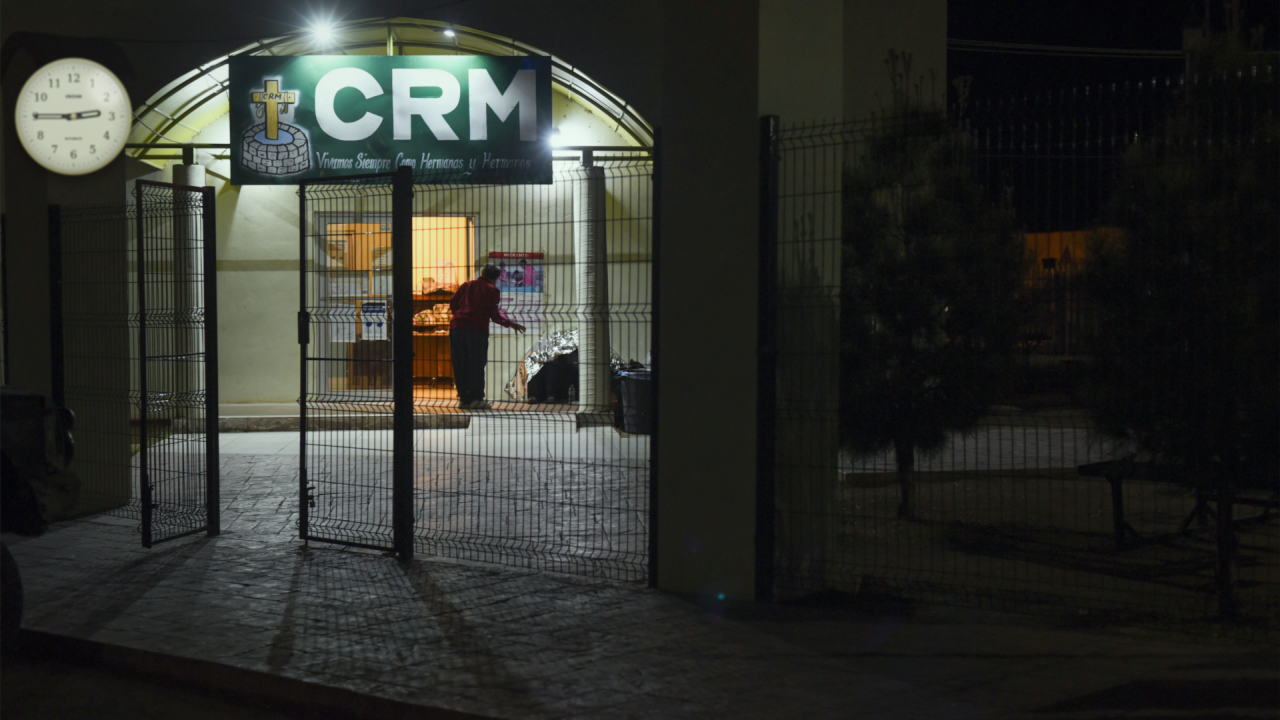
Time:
2.45
